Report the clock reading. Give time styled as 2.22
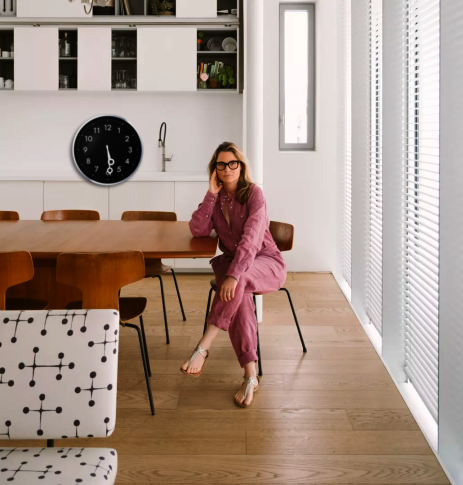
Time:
5.29
